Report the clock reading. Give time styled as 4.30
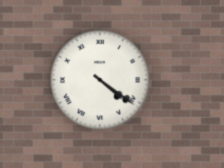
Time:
4.21
